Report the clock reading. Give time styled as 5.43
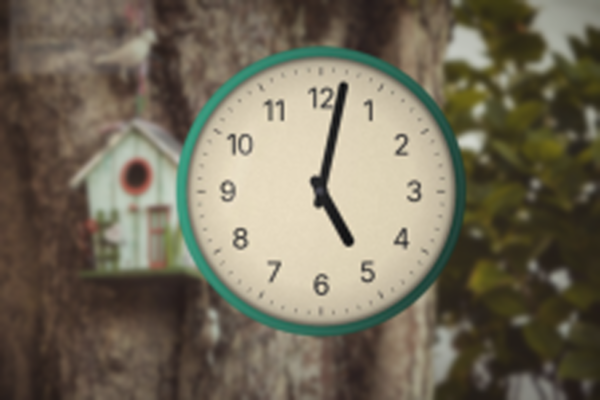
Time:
5.02
